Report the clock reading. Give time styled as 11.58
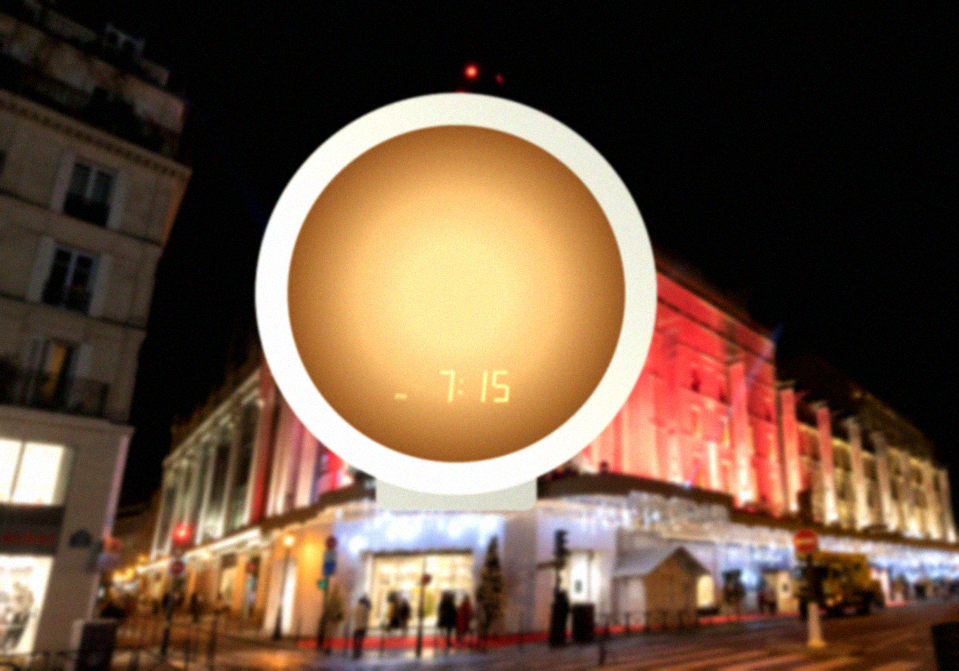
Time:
7.15
